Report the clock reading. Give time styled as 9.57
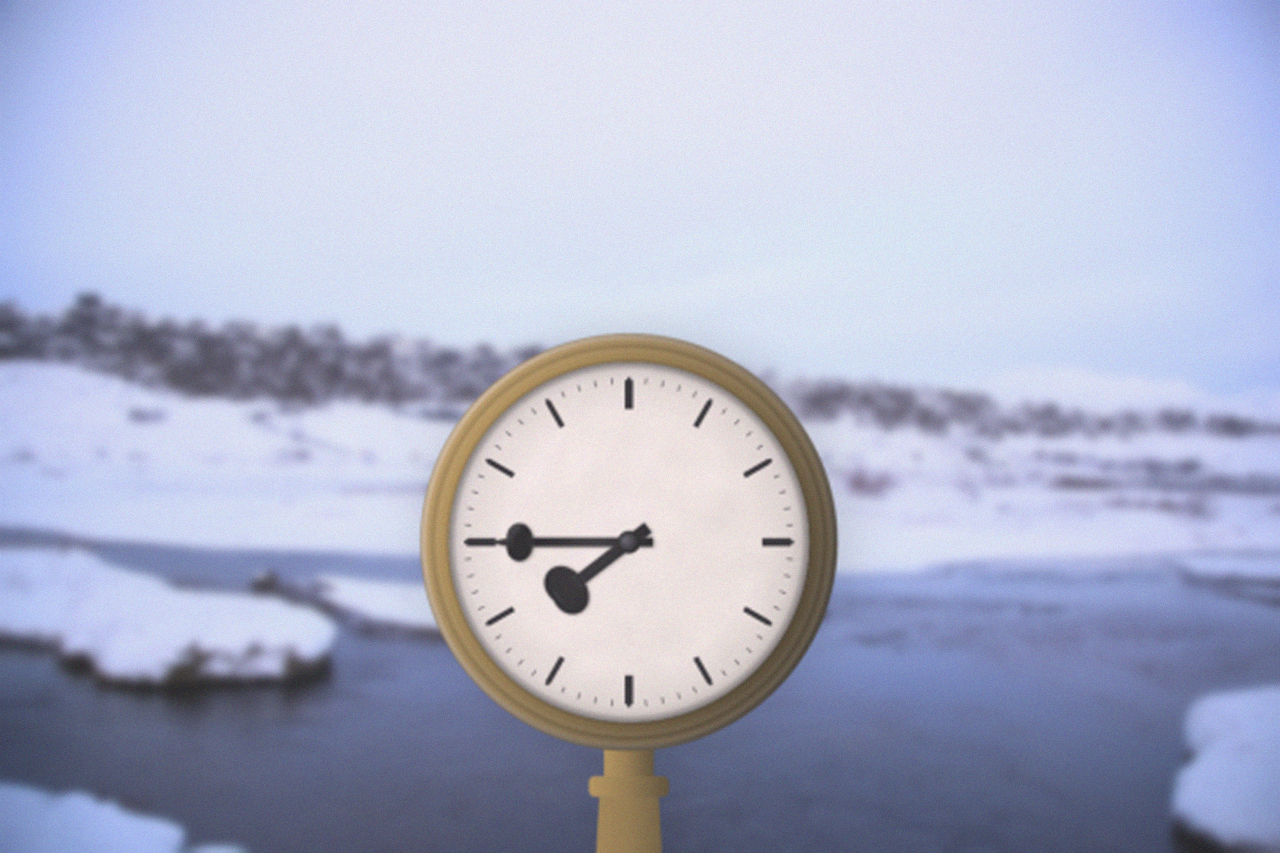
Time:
7.45
